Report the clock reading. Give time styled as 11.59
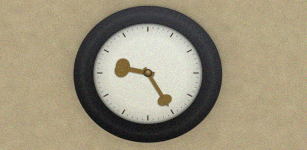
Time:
9.25
